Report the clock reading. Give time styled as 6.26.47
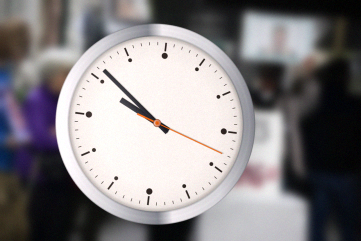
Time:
9.51.18
